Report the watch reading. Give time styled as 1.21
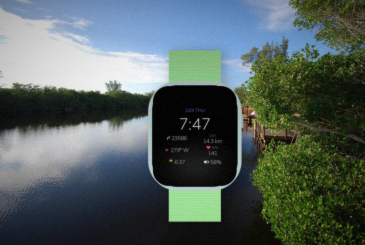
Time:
7.47
